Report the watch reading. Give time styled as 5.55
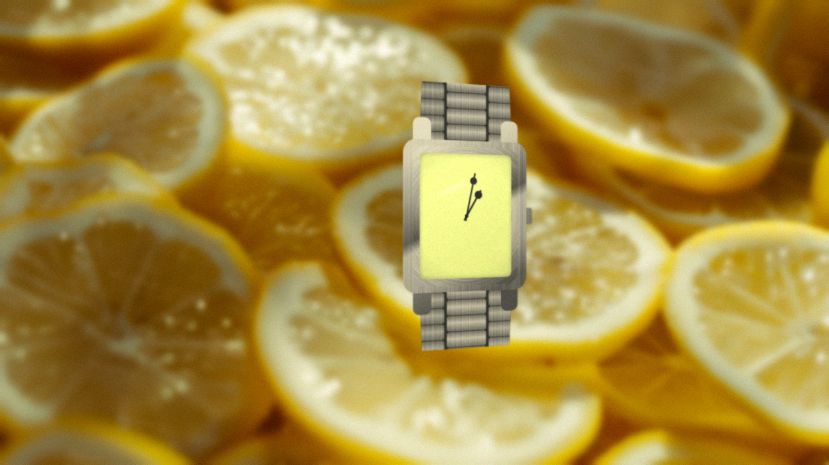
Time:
1.02
